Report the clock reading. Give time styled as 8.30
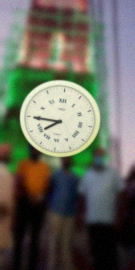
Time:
7.45
